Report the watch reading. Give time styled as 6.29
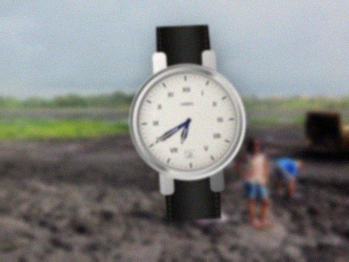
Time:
6.40
